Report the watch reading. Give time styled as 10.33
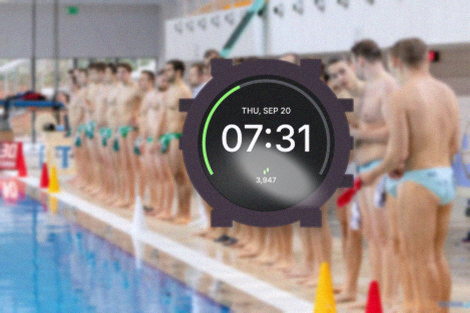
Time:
7.31
